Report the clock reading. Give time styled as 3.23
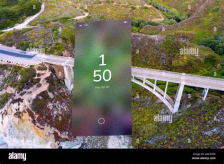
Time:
1.50
